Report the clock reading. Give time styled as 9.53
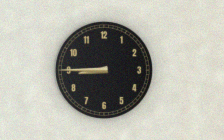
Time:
8.45
